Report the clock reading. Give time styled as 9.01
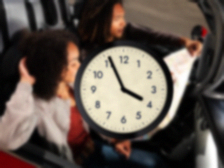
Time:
3.56
